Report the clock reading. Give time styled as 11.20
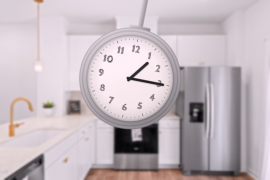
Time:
1.15
